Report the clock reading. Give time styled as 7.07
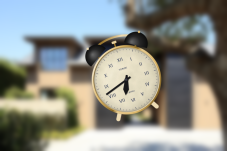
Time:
6.42
